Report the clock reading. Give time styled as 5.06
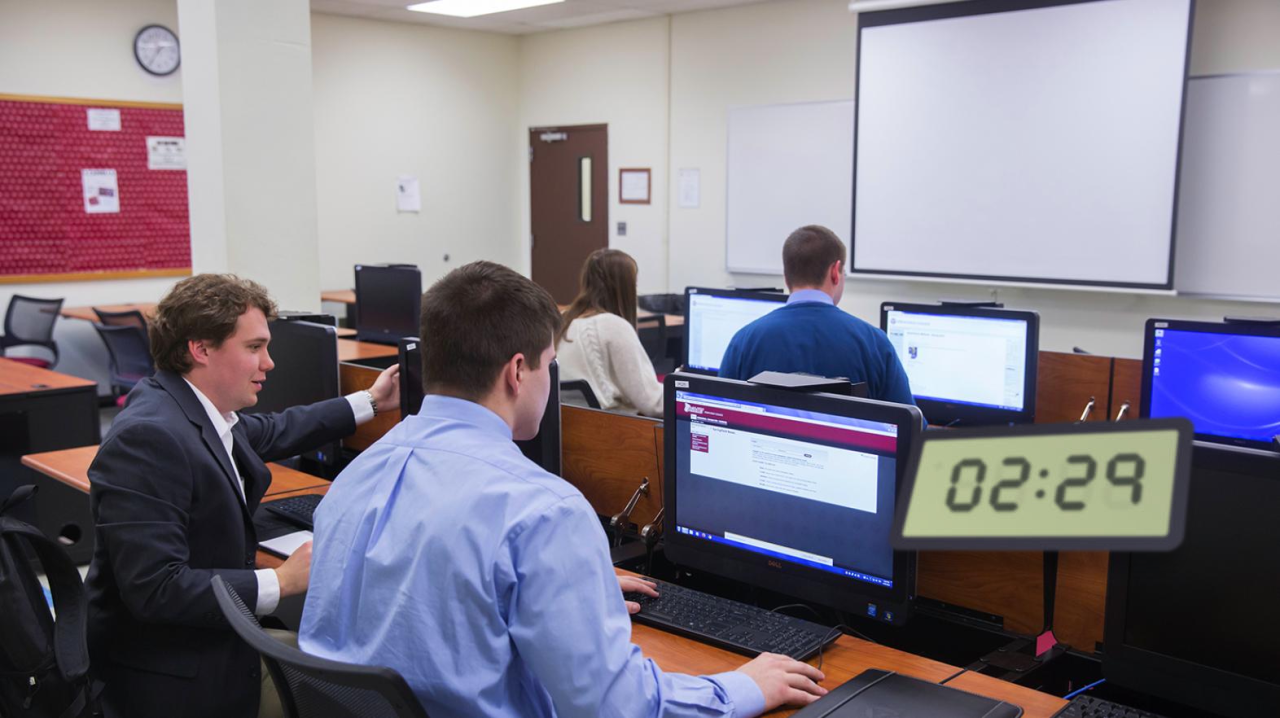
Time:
2.29
